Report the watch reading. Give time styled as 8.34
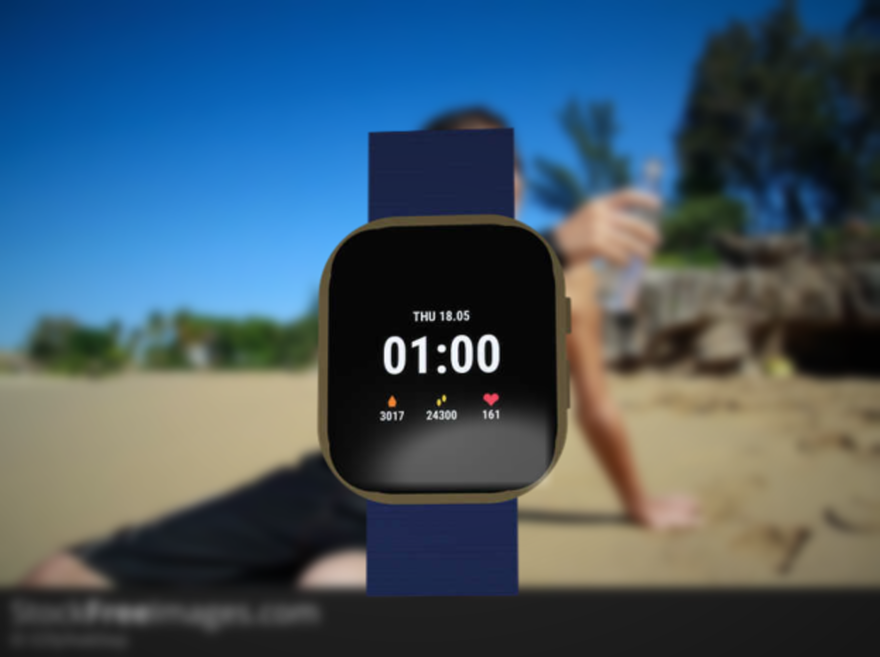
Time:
1.00
